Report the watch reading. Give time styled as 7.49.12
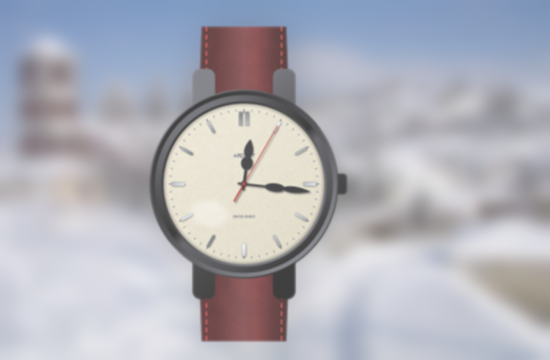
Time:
12.16.05
